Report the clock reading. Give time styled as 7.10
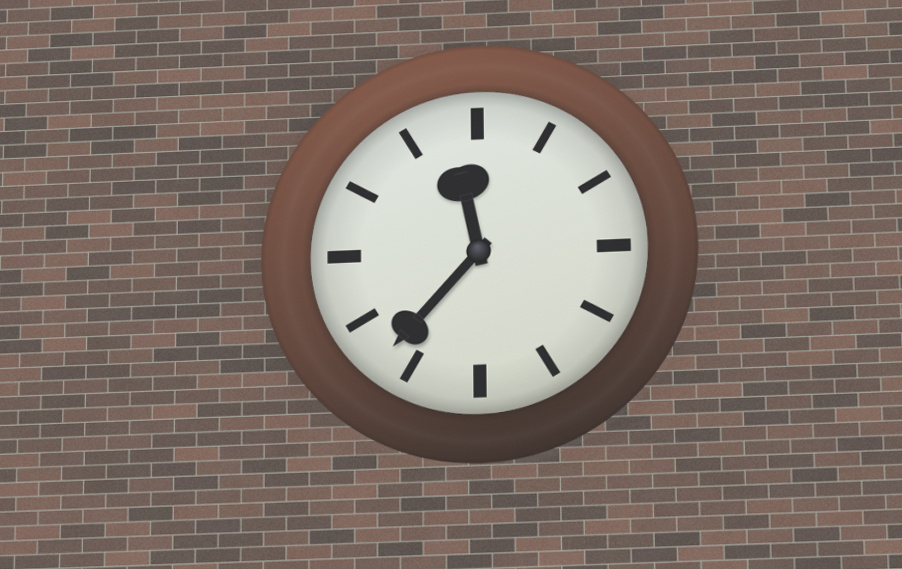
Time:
11.37
